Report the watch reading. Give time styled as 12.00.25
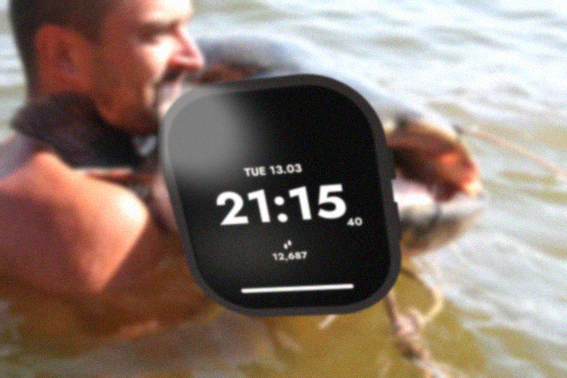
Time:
21.15.40
